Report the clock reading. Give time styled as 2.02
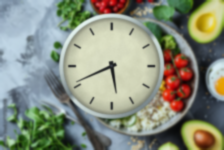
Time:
5.41
